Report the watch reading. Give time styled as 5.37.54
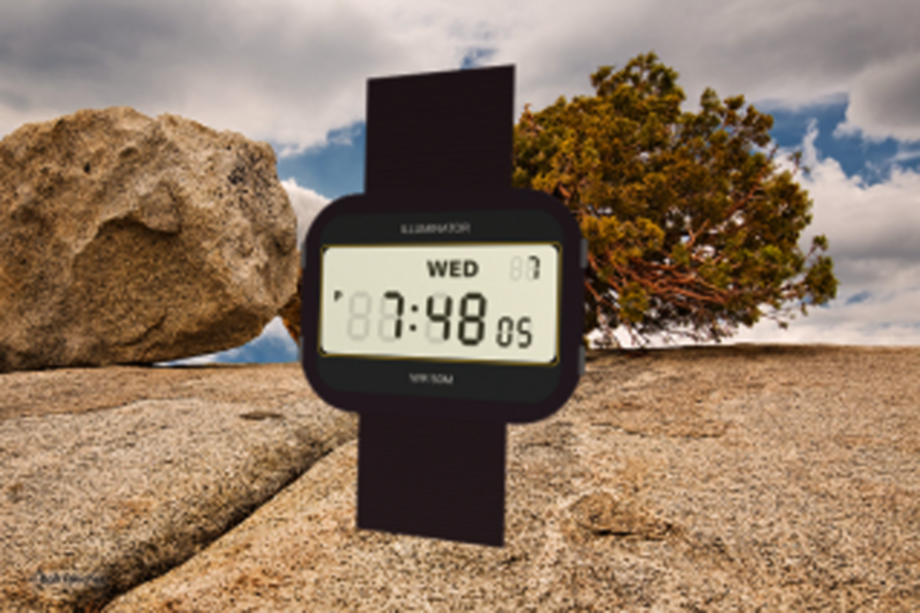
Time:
7.48.05
